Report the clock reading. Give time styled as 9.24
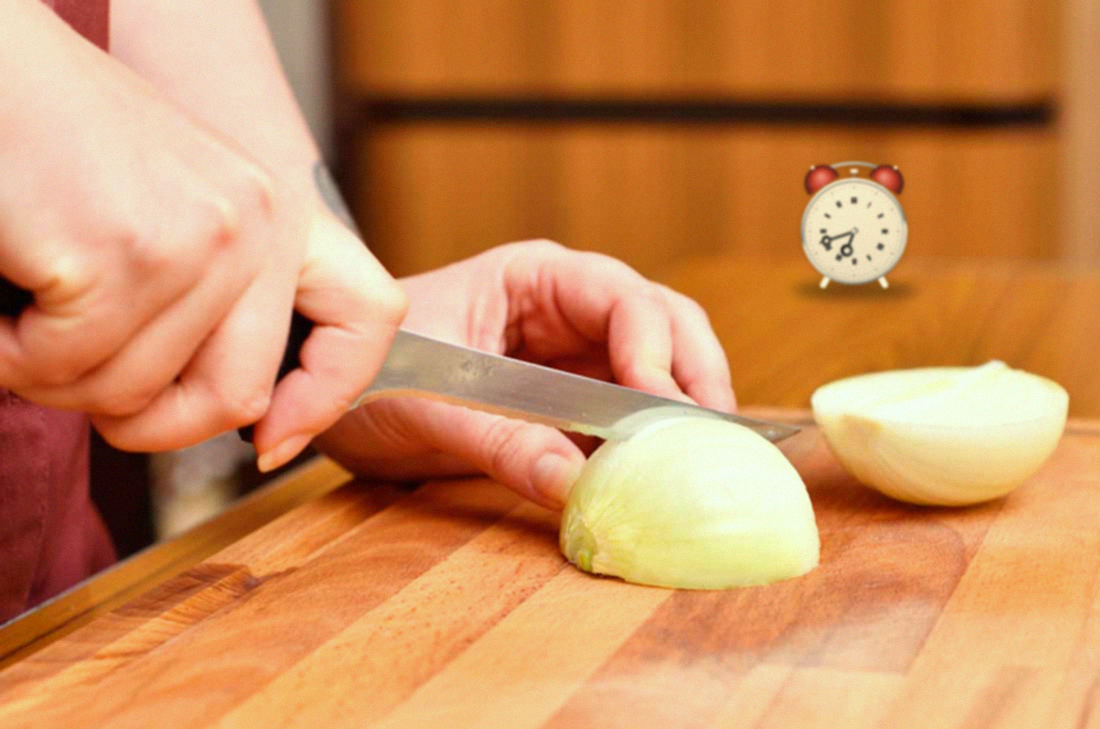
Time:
6.42
